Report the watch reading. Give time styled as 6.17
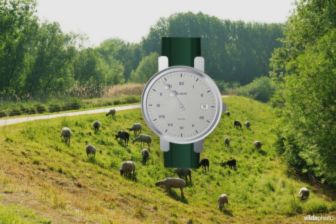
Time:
10.54
